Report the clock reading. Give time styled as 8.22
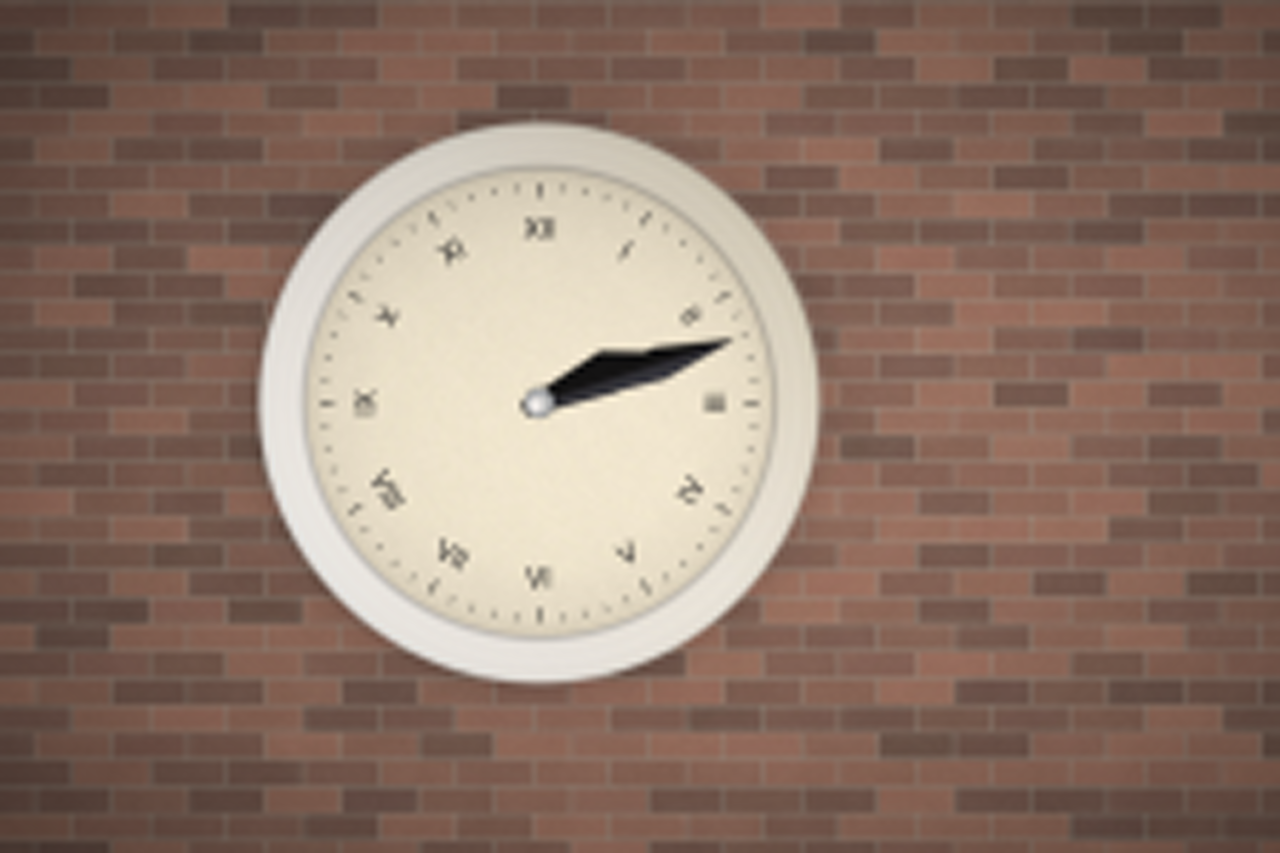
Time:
2.12
